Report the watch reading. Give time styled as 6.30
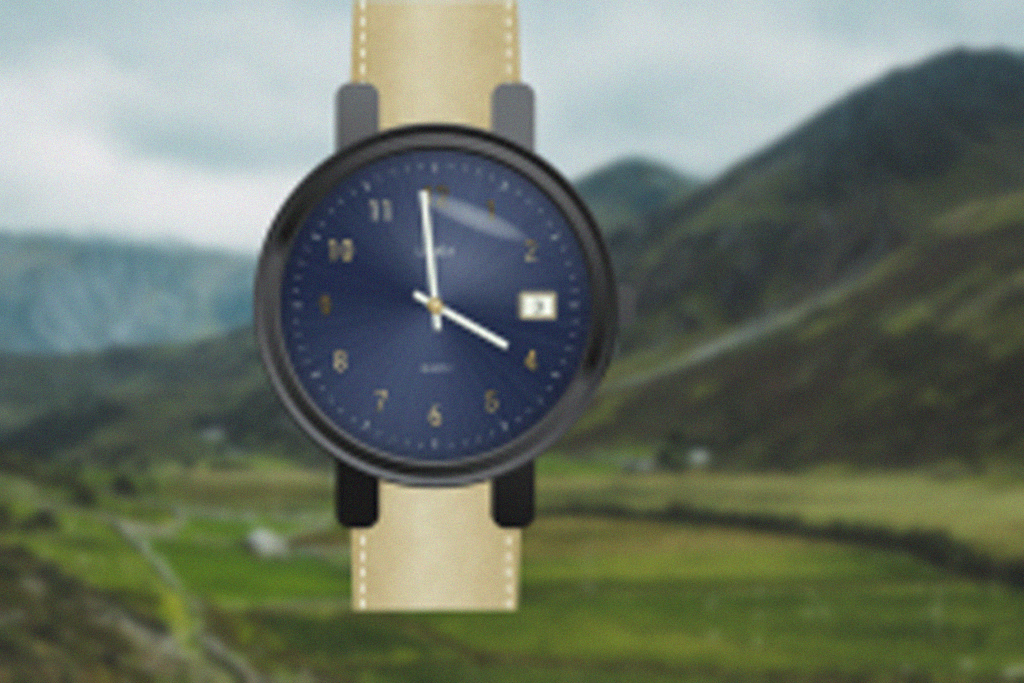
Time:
3.59
